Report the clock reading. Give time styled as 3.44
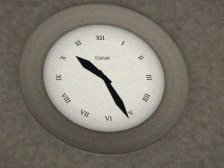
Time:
10.26
